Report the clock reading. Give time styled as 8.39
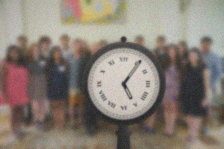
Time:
5.06
